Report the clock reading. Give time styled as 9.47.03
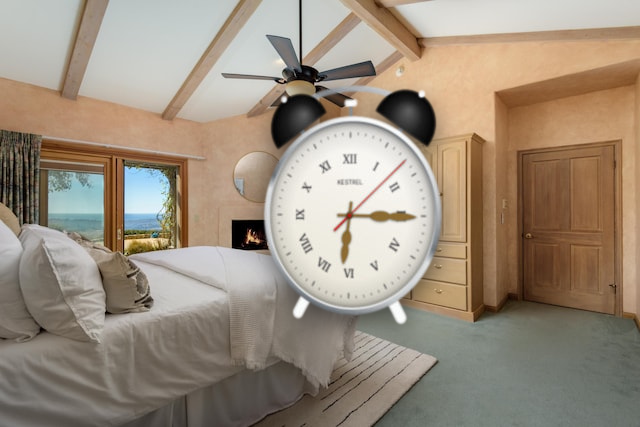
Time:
6.15.08
